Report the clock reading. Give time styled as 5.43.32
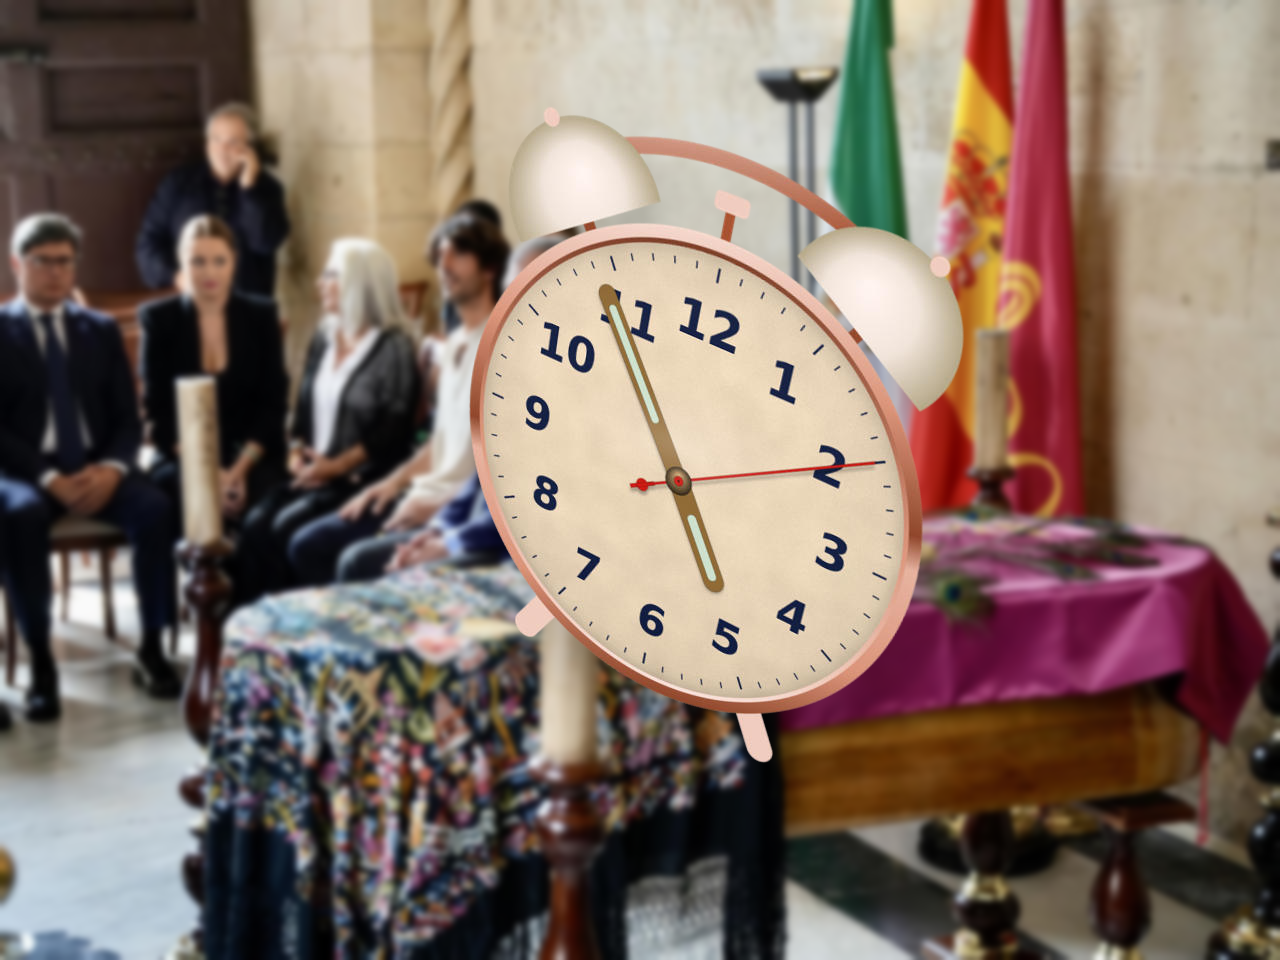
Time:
4.54.10
